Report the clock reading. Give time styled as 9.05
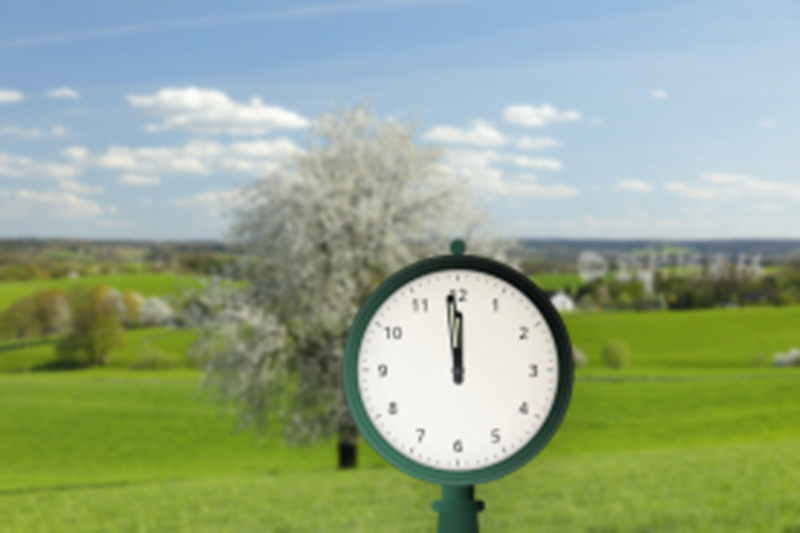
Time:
11.59
